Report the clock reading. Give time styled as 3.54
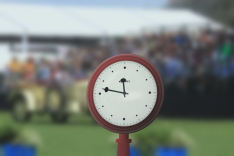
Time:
11.47
